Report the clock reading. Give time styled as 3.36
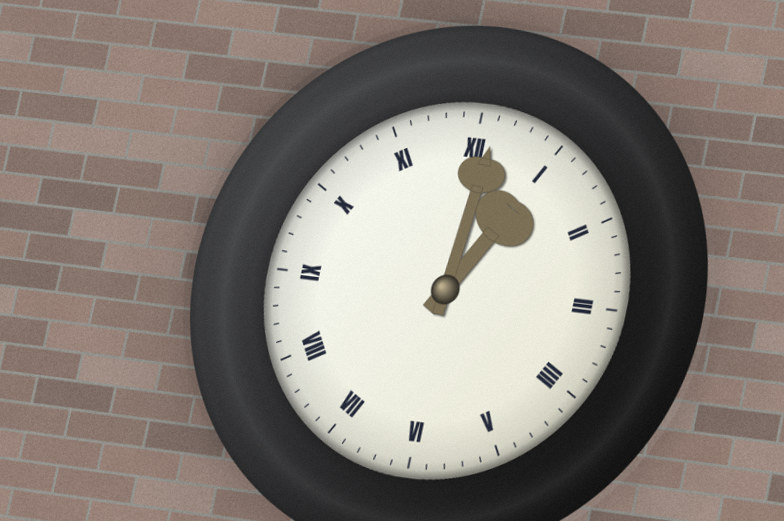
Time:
1.01
